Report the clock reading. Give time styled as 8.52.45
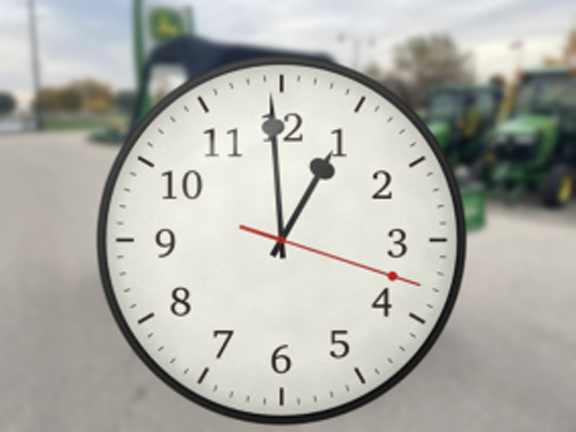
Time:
12.59.18
